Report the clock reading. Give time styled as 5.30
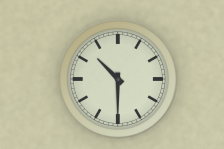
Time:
10.30
